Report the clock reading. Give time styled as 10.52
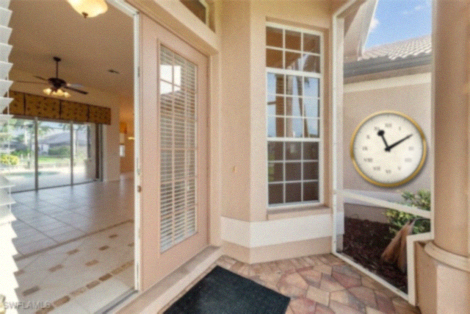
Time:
11.10
